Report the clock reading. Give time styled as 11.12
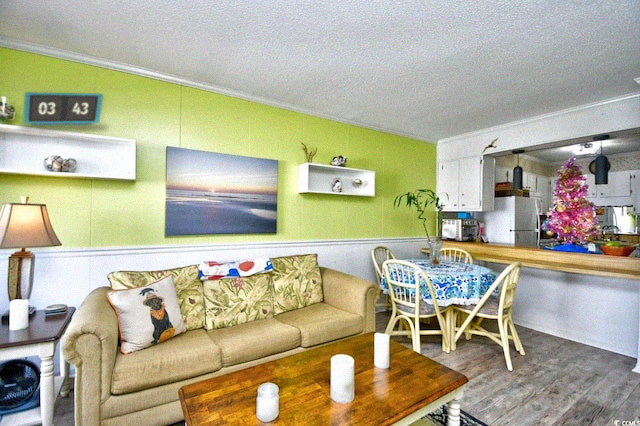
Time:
3.43
